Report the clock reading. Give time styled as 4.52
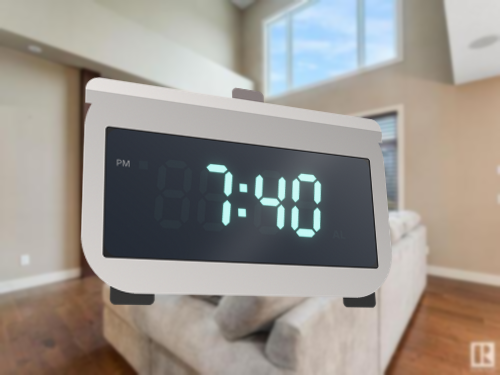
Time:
7.40
